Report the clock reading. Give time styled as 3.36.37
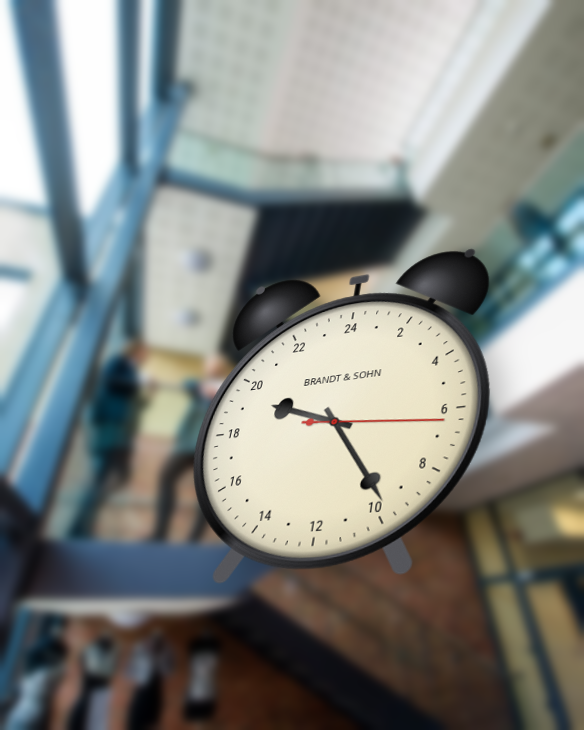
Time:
19.24.16
